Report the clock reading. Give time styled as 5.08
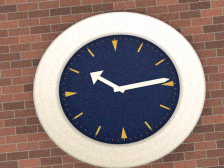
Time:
10.14
